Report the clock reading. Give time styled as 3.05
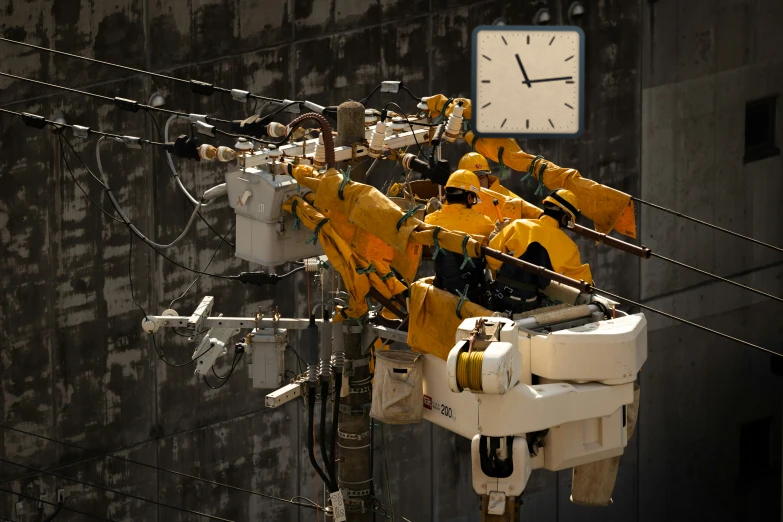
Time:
11.14
